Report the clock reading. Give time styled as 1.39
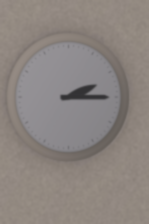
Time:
2.15
